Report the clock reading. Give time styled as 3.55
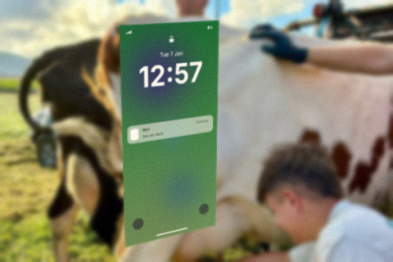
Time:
12.57
